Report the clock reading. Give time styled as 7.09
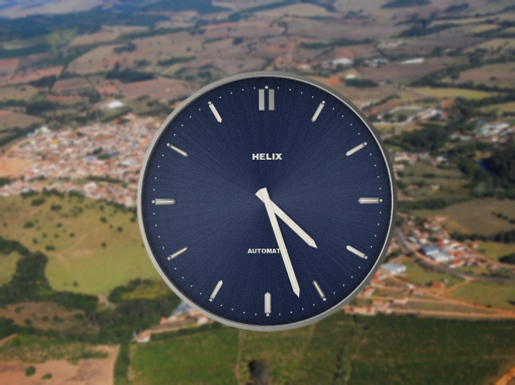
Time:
4.27
